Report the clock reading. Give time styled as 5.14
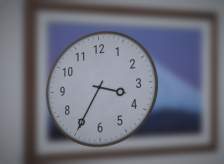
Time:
3.35
